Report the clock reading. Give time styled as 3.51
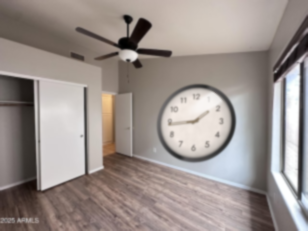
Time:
1.44
